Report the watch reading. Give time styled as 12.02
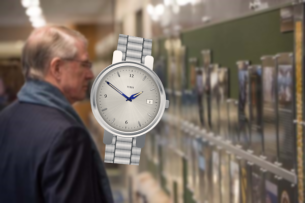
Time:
1.50
